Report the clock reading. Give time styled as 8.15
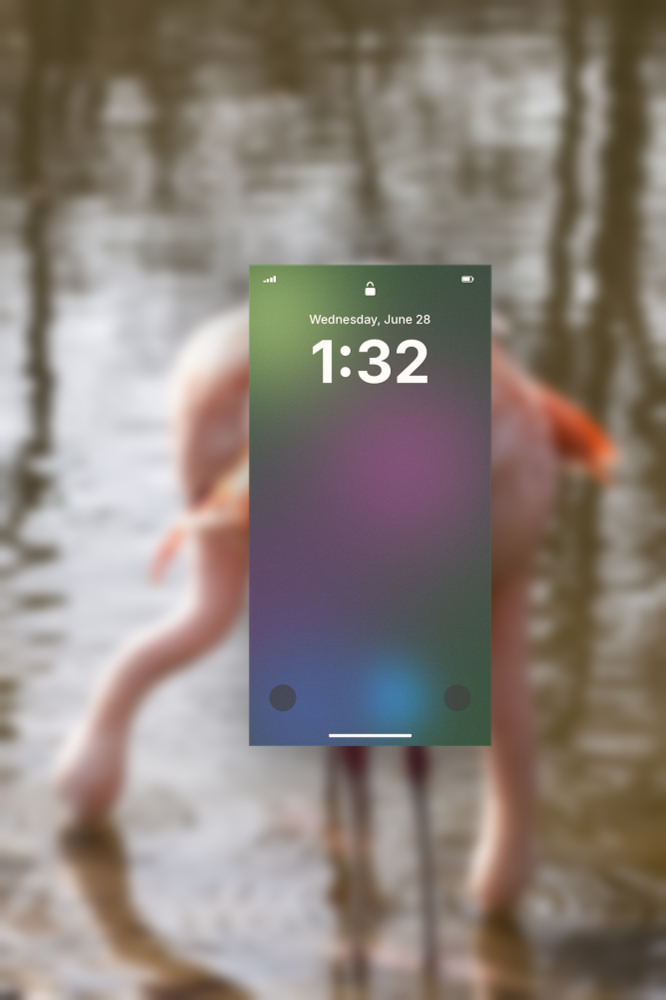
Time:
1.32
